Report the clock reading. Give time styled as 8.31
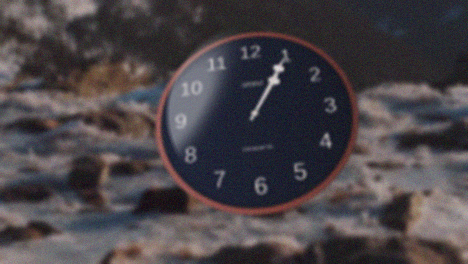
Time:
1.05
